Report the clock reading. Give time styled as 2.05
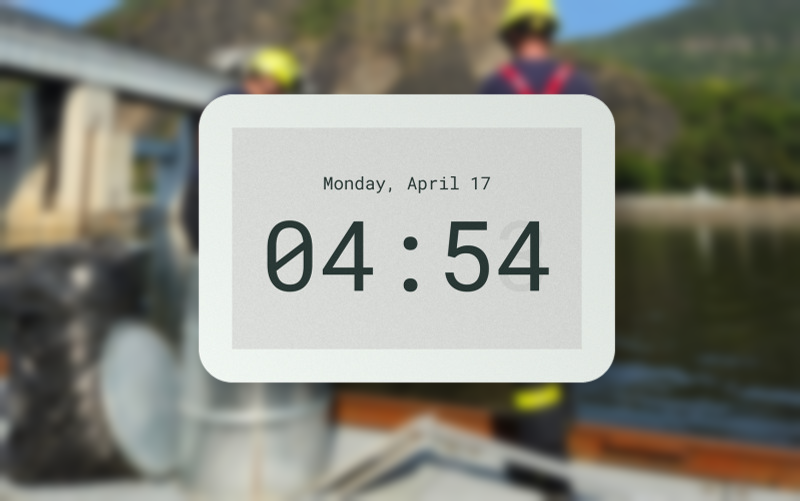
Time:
4.54
